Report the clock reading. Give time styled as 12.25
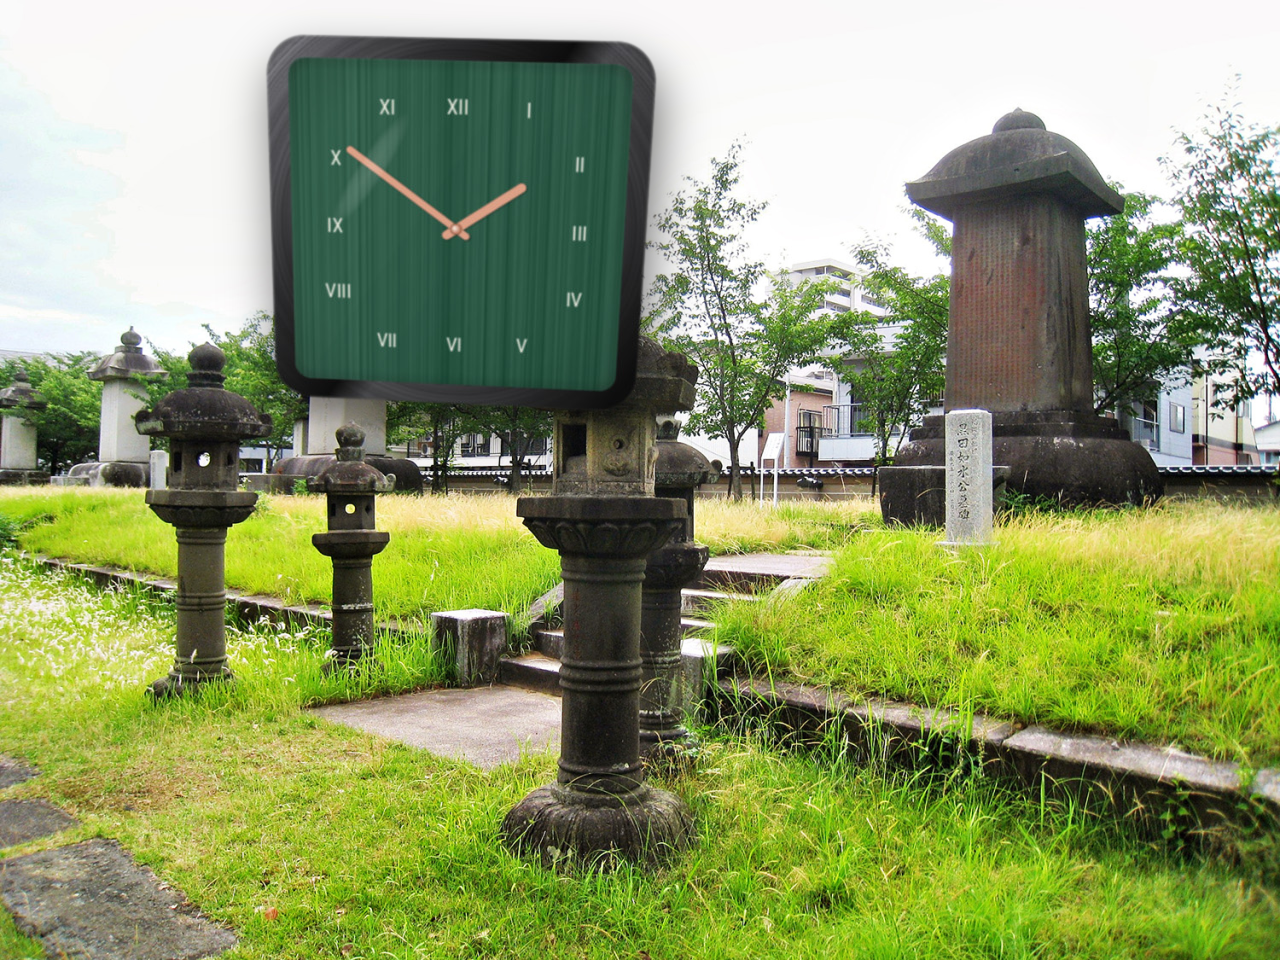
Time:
1.51
